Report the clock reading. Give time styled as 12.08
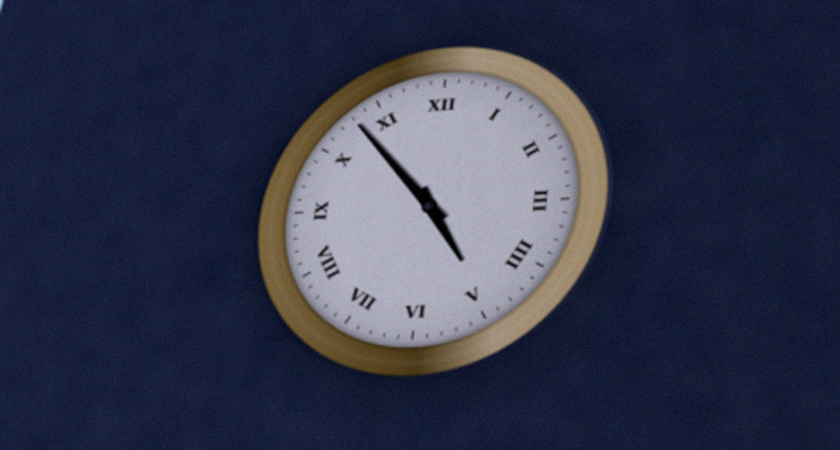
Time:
4.53
